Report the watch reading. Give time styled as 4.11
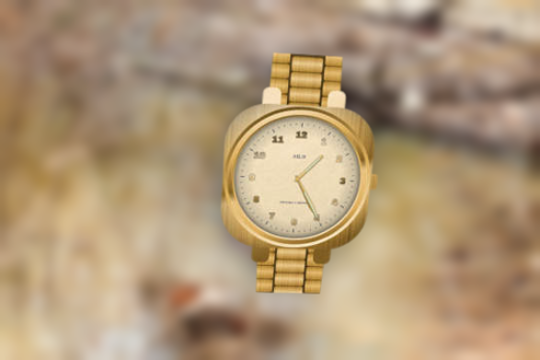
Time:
1.25
